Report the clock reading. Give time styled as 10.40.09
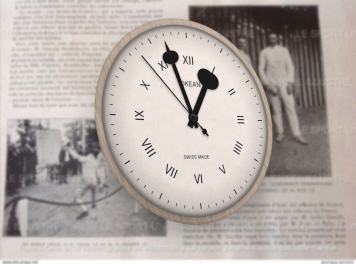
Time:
12.56.53
